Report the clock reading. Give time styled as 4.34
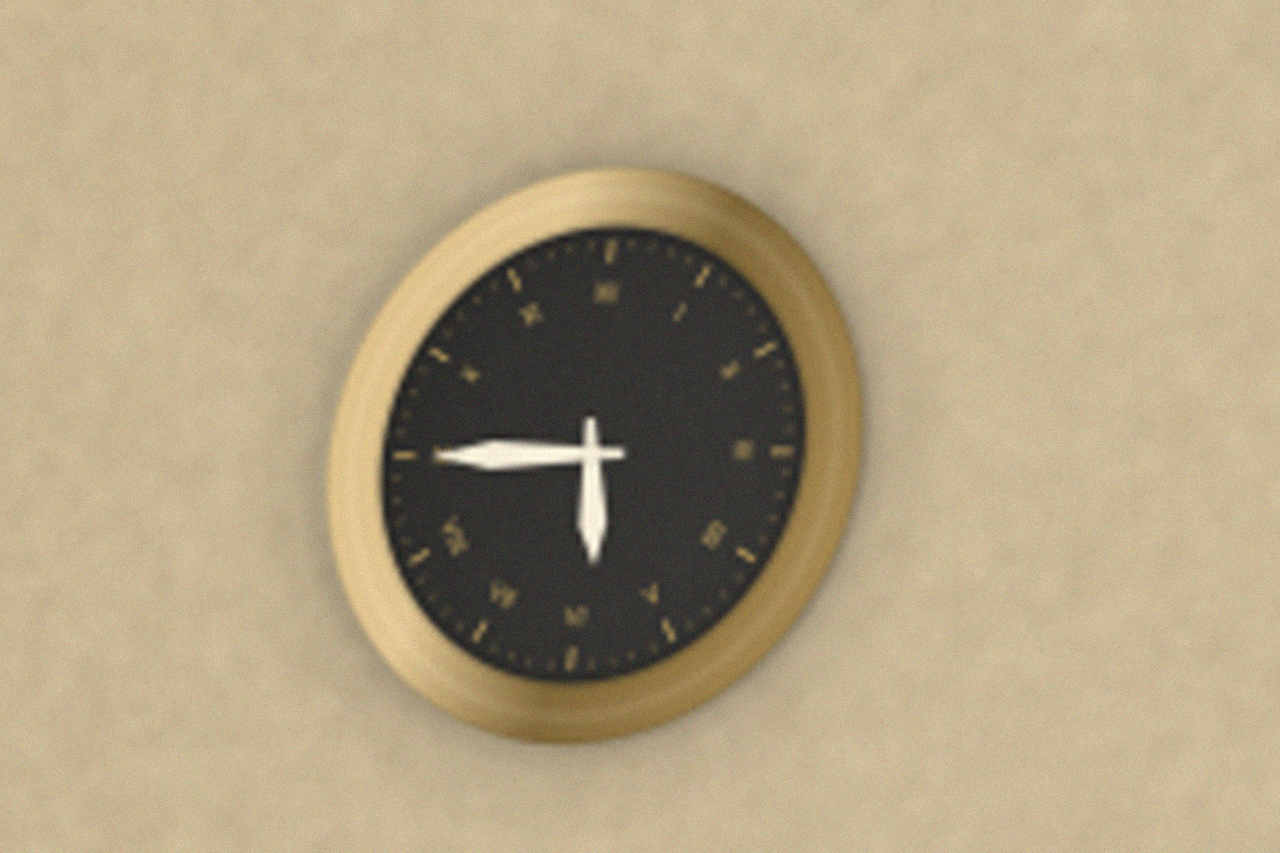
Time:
5.45
